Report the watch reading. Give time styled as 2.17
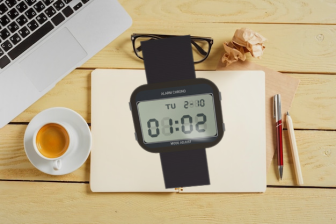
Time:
1.02
